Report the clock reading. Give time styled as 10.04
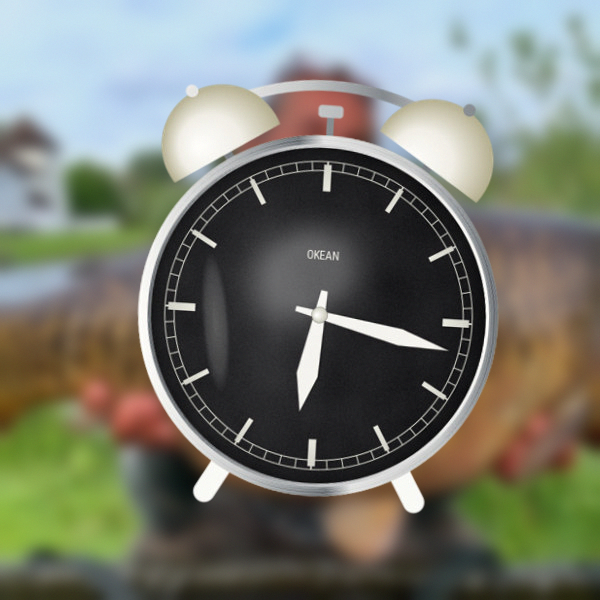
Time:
6.17
